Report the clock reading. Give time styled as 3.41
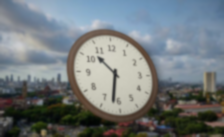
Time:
10.32
